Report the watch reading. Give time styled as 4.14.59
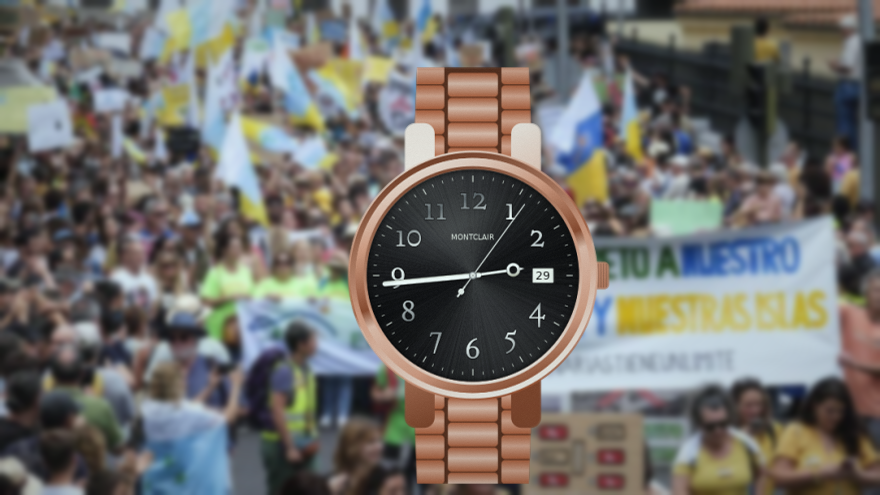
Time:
2.44.06
